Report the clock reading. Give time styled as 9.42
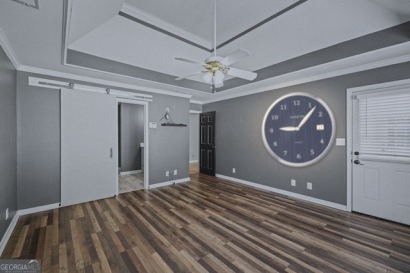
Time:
9.07
